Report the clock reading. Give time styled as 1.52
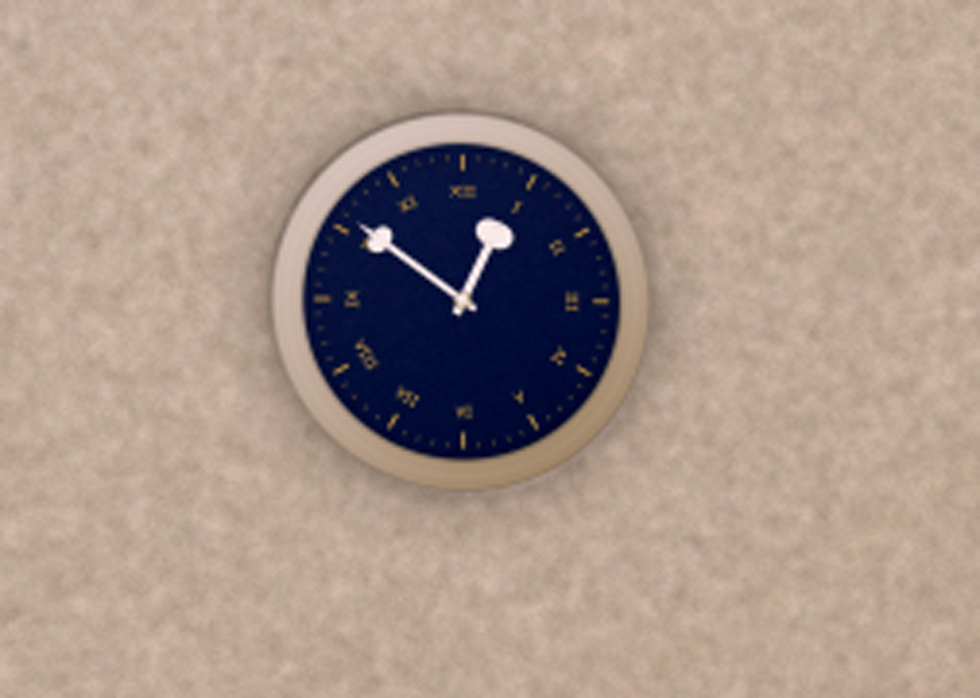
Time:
12.51
